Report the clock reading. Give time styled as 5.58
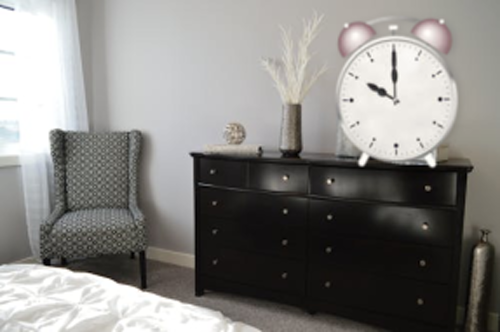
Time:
10.00
